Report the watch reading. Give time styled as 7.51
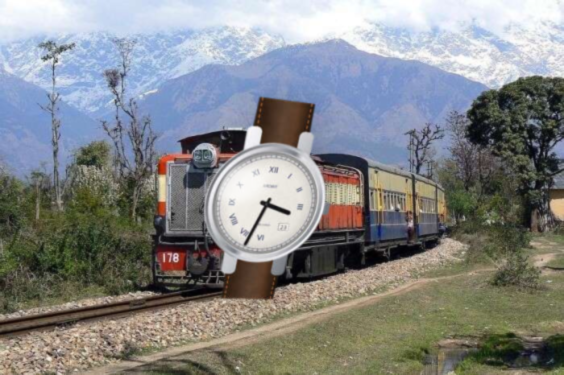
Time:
3.33
